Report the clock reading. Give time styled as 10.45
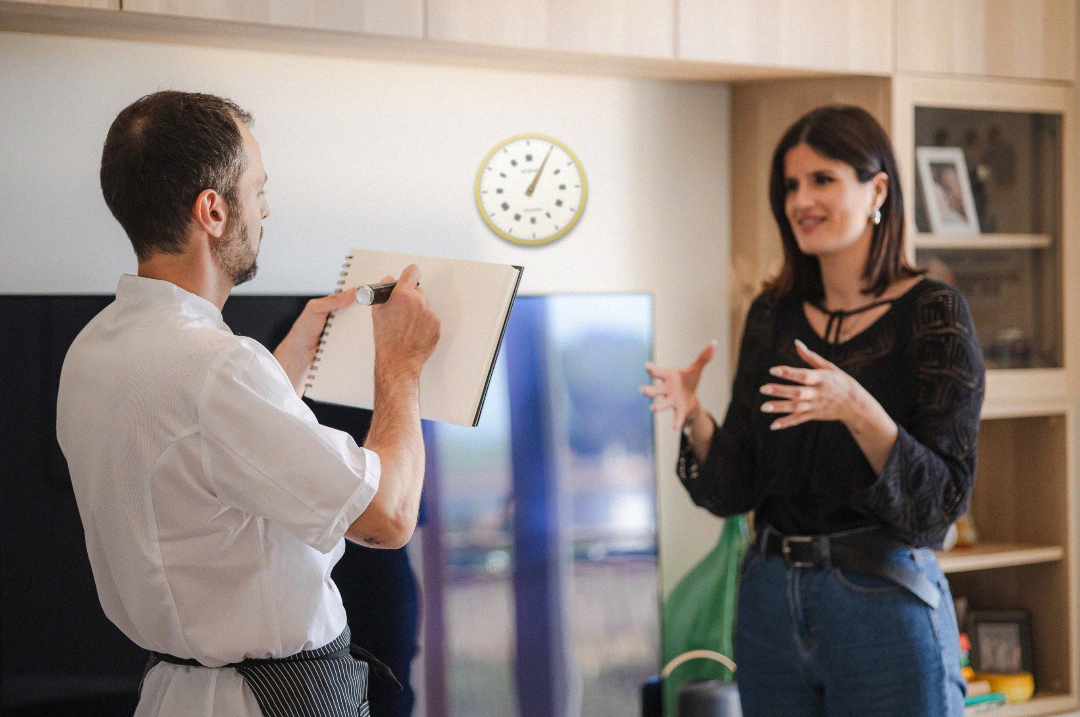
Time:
1.05
